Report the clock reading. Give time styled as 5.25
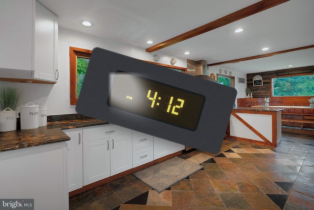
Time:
4.12
